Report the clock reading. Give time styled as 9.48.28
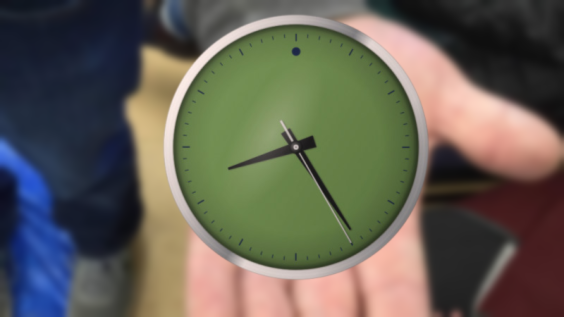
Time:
8.24.25
